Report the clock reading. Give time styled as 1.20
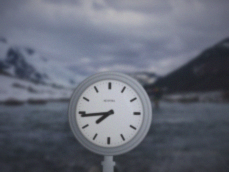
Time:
7.44
